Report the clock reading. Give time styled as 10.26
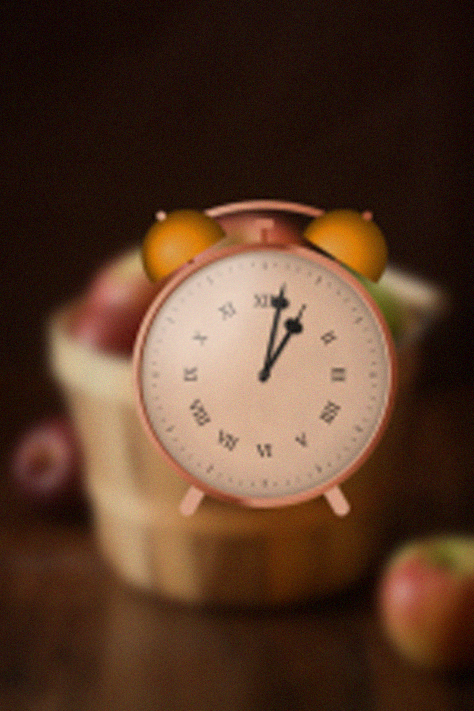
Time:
1.02
